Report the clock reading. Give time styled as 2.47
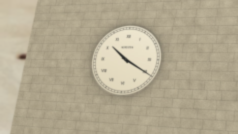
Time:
10.20
